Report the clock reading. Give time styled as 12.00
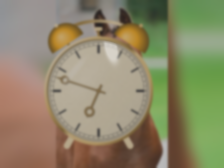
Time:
6.48
